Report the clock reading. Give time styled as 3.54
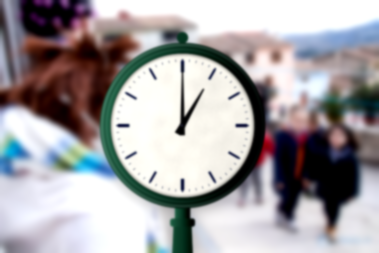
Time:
1.00
